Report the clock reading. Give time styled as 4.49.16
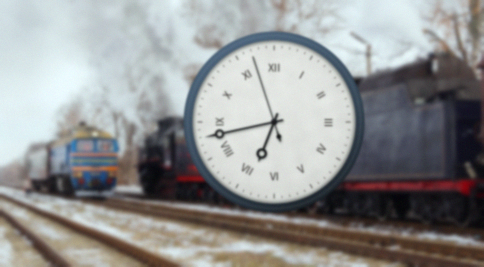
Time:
6.42.57
